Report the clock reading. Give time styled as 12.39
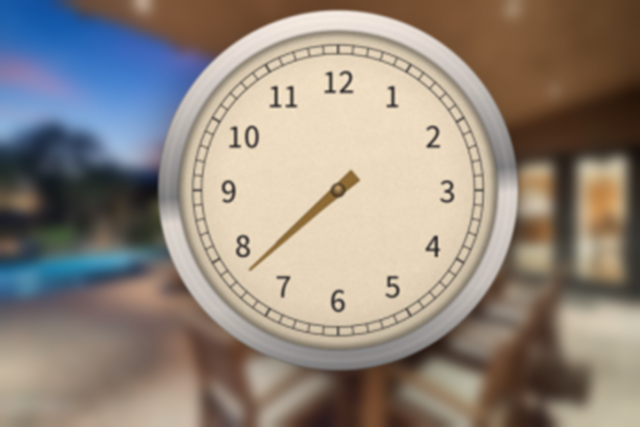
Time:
7.38
